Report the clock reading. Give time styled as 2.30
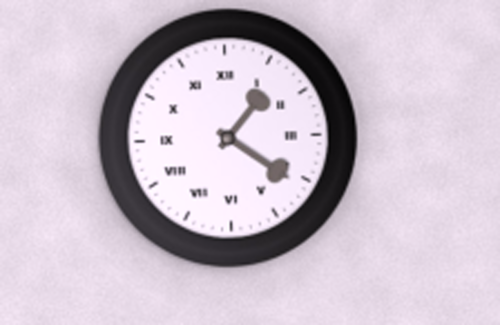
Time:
1.21
